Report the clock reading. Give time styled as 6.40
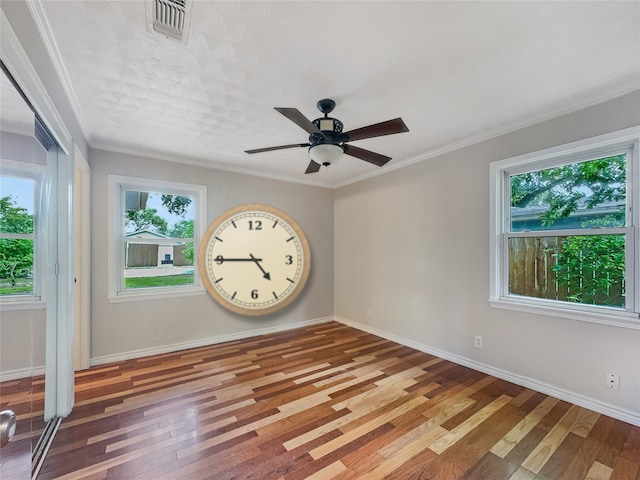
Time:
4.45
